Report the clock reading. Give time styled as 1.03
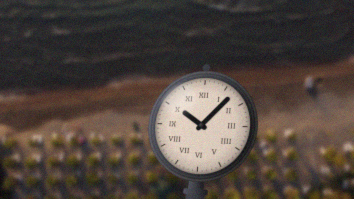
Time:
10.07
